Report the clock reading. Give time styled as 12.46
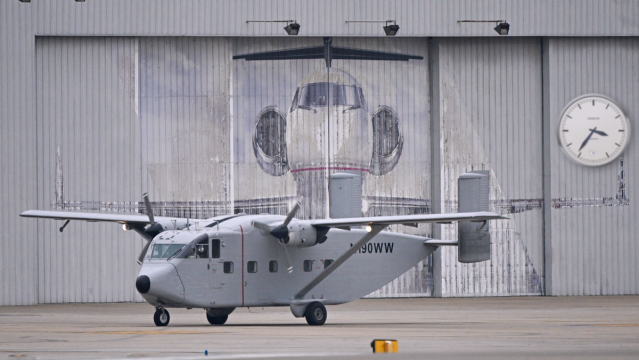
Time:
3.36
